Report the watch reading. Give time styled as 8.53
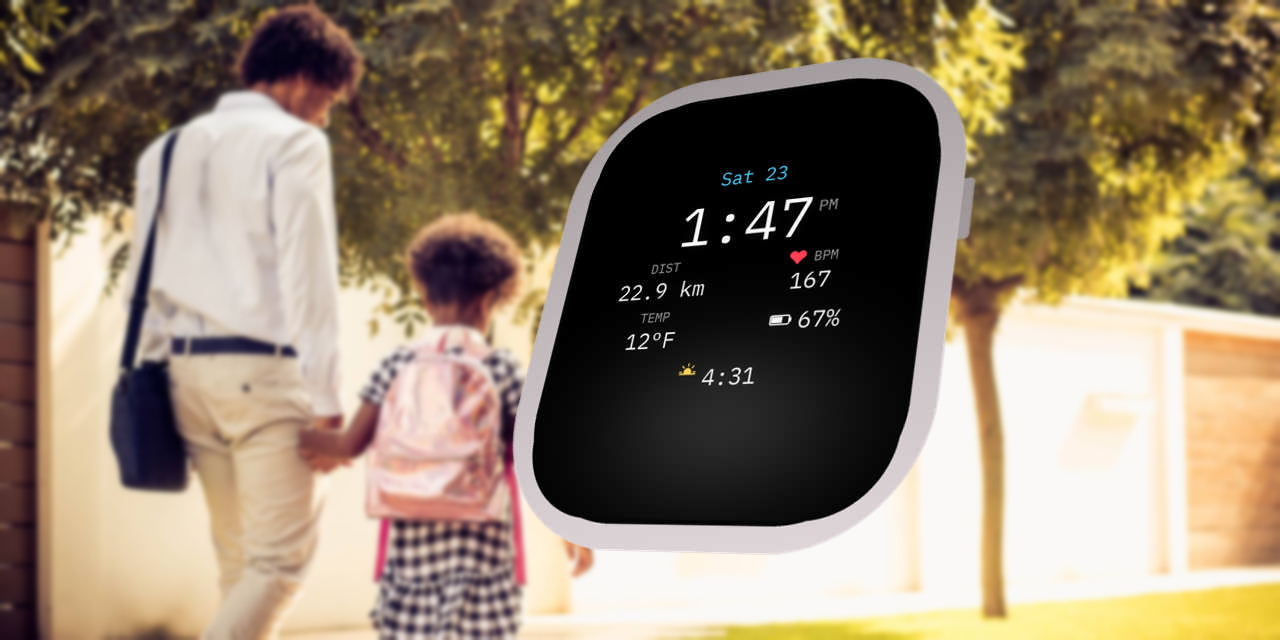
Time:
1.47
